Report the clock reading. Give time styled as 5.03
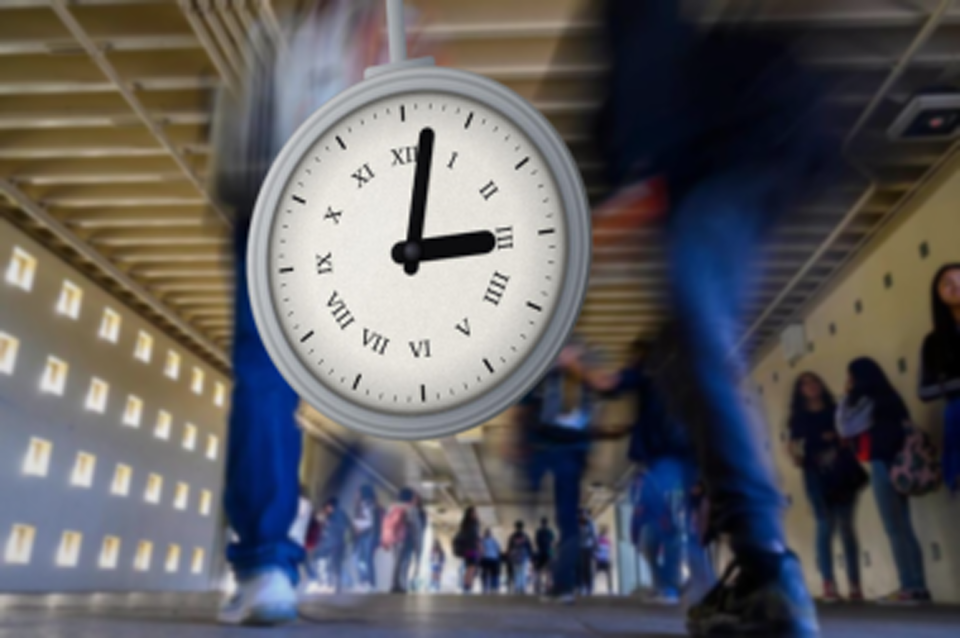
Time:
3.02
